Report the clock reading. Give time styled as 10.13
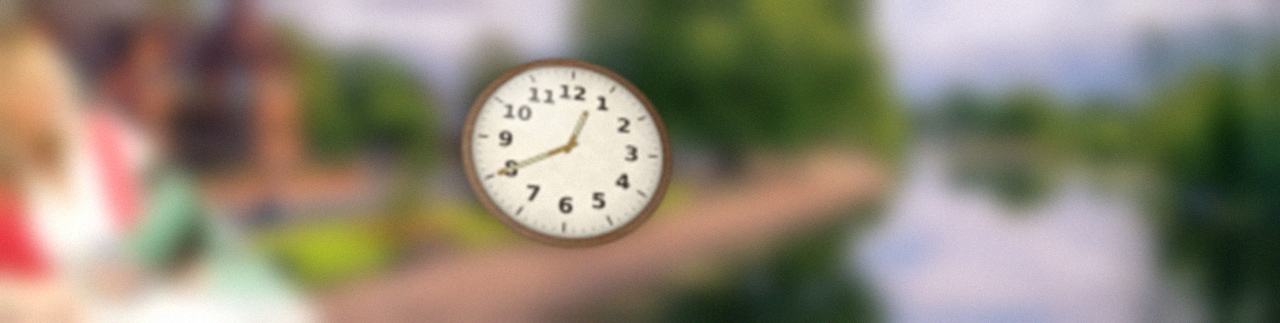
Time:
12.40
